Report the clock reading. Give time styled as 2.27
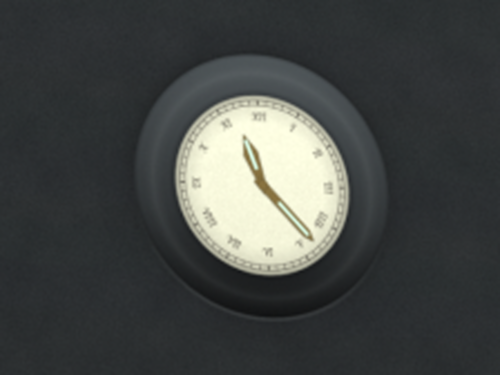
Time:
11.23
